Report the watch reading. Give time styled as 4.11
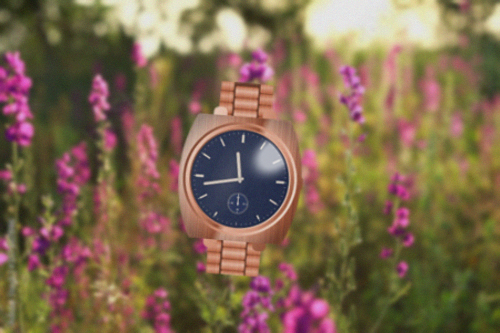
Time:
11.43
